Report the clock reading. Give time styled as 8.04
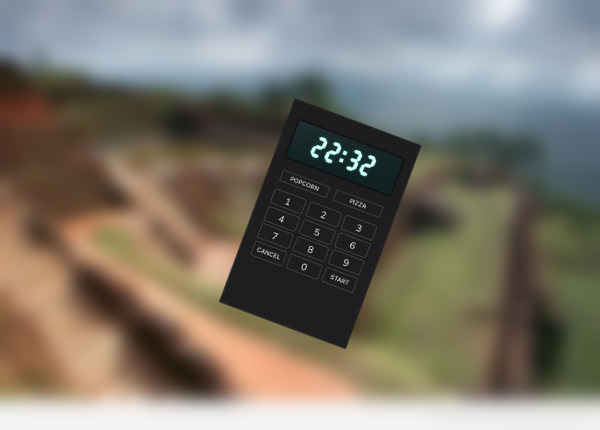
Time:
22.32
